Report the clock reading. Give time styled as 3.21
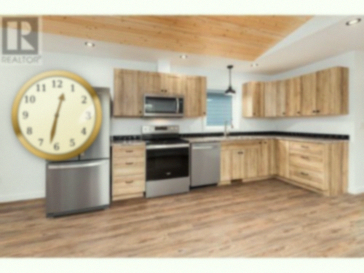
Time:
12.32
